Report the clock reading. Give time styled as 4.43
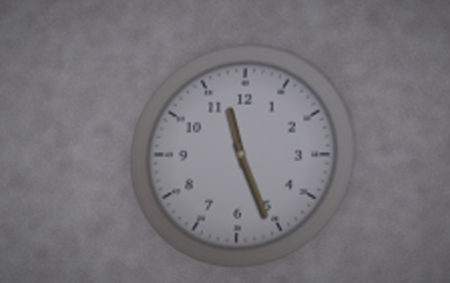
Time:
11.26
